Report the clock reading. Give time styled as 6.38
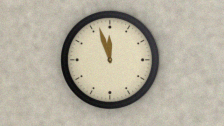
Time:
11.57
